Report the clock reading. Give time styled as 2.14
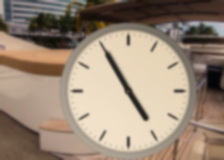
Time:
4.55
